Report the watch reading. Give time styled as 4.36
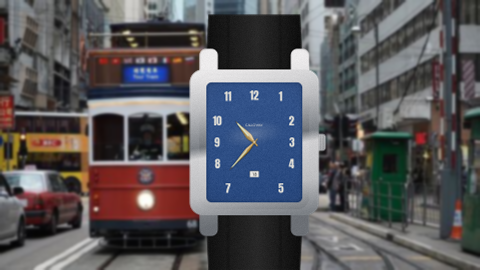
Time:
10.37
